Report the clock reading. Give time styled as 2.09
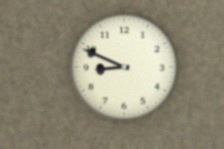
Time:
8.49
